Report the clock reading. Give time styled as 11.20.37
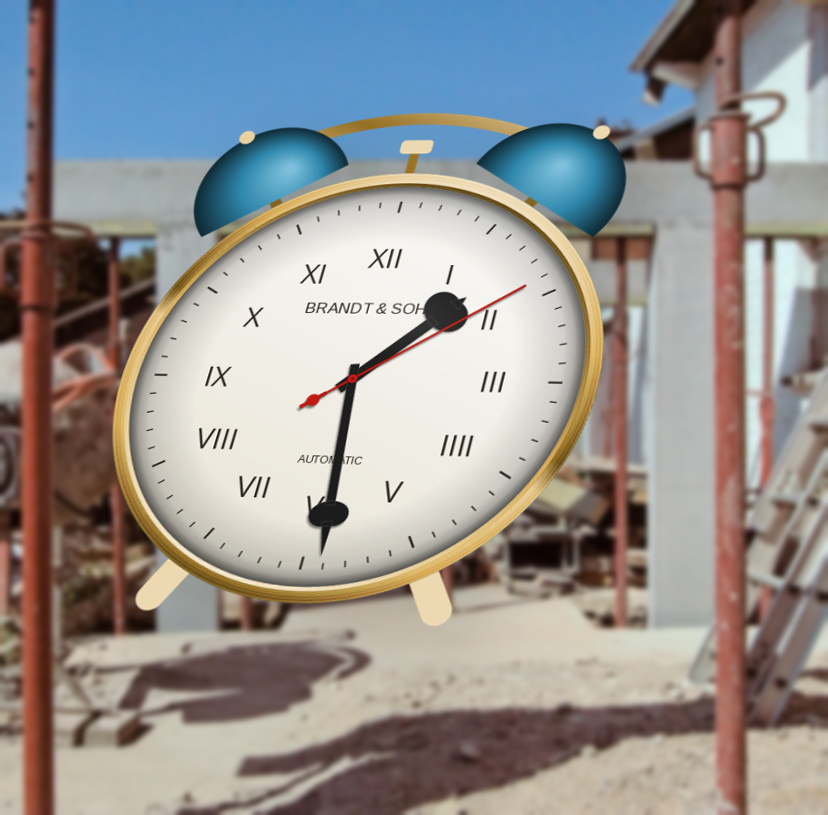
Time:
1.29.09
